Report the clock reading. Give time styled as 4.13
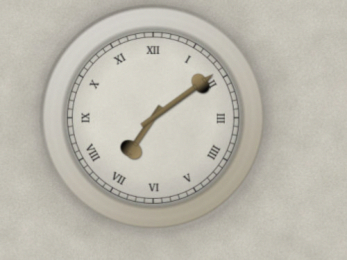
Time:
7.09
